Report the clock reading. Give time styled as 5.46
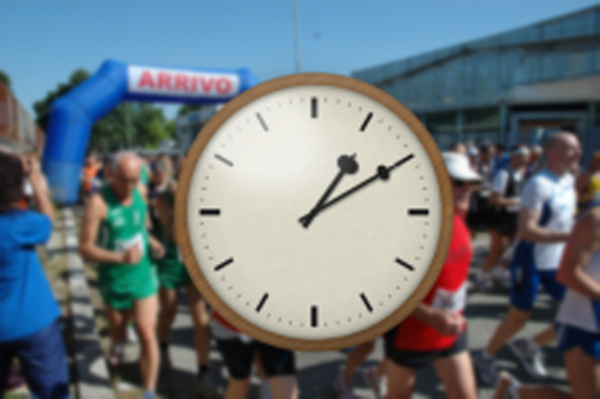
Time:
1.10
